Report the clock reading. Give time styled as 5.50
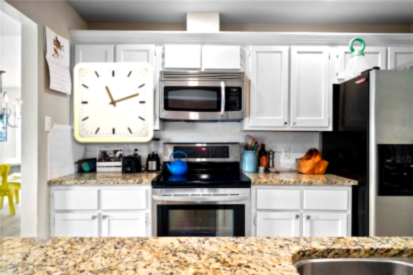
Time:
11.12
